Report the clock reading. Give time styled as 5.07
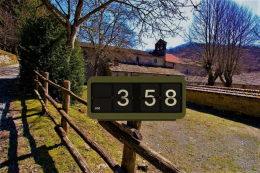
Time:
3.58
